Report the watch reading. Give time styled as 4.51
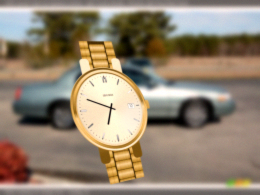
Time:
6.49
